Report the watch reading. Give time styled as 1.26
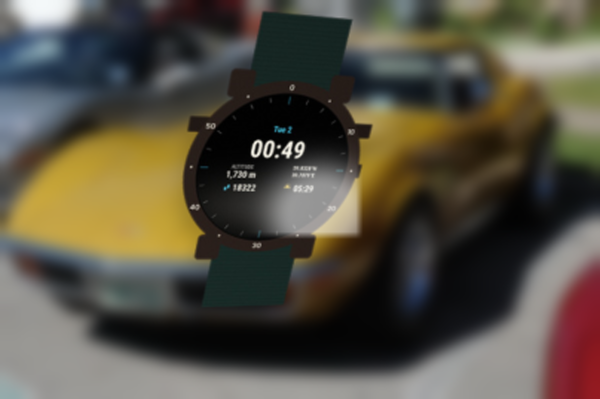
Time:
0.49
